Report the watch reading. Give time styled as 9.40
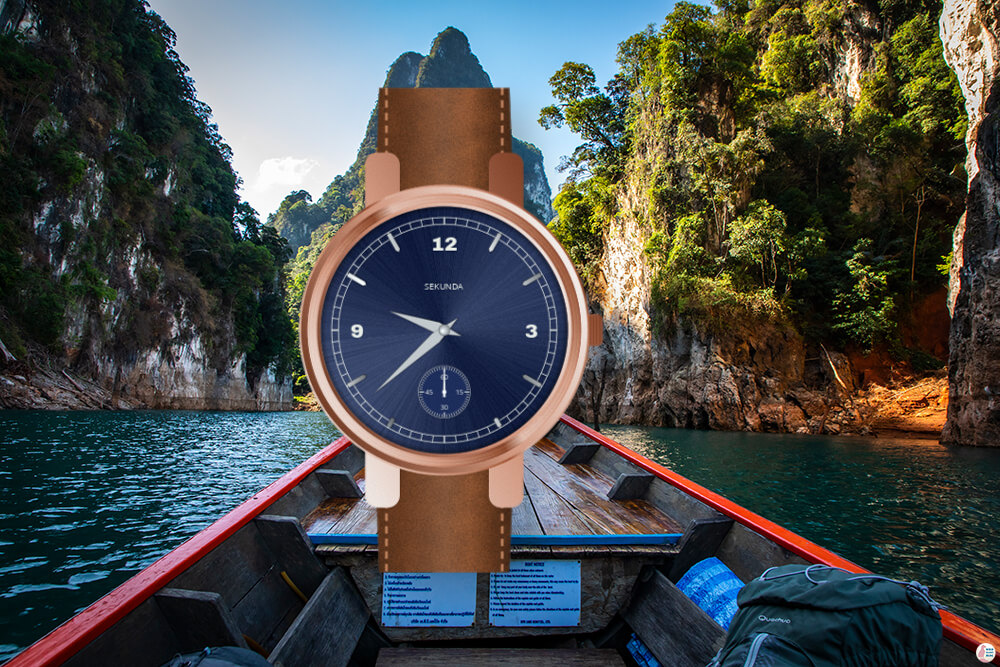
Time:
9.38
